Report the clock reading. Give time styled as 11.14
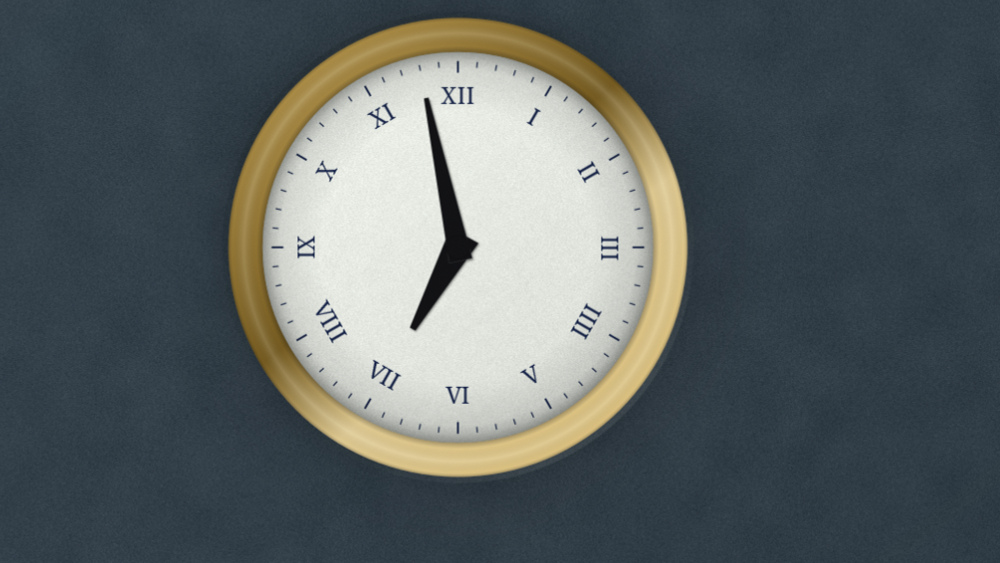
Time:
6.58
